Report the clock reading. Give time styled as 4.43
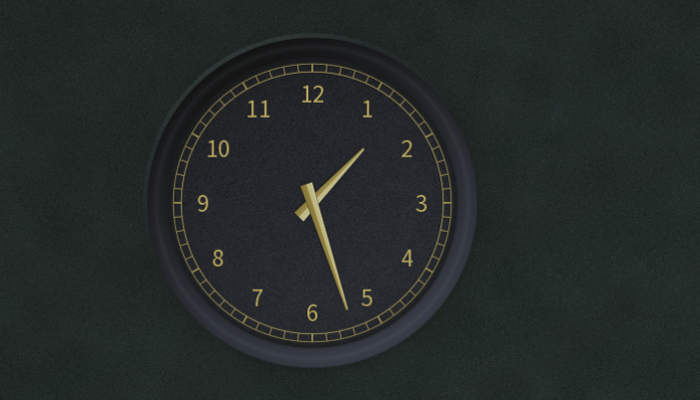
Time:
1.27
